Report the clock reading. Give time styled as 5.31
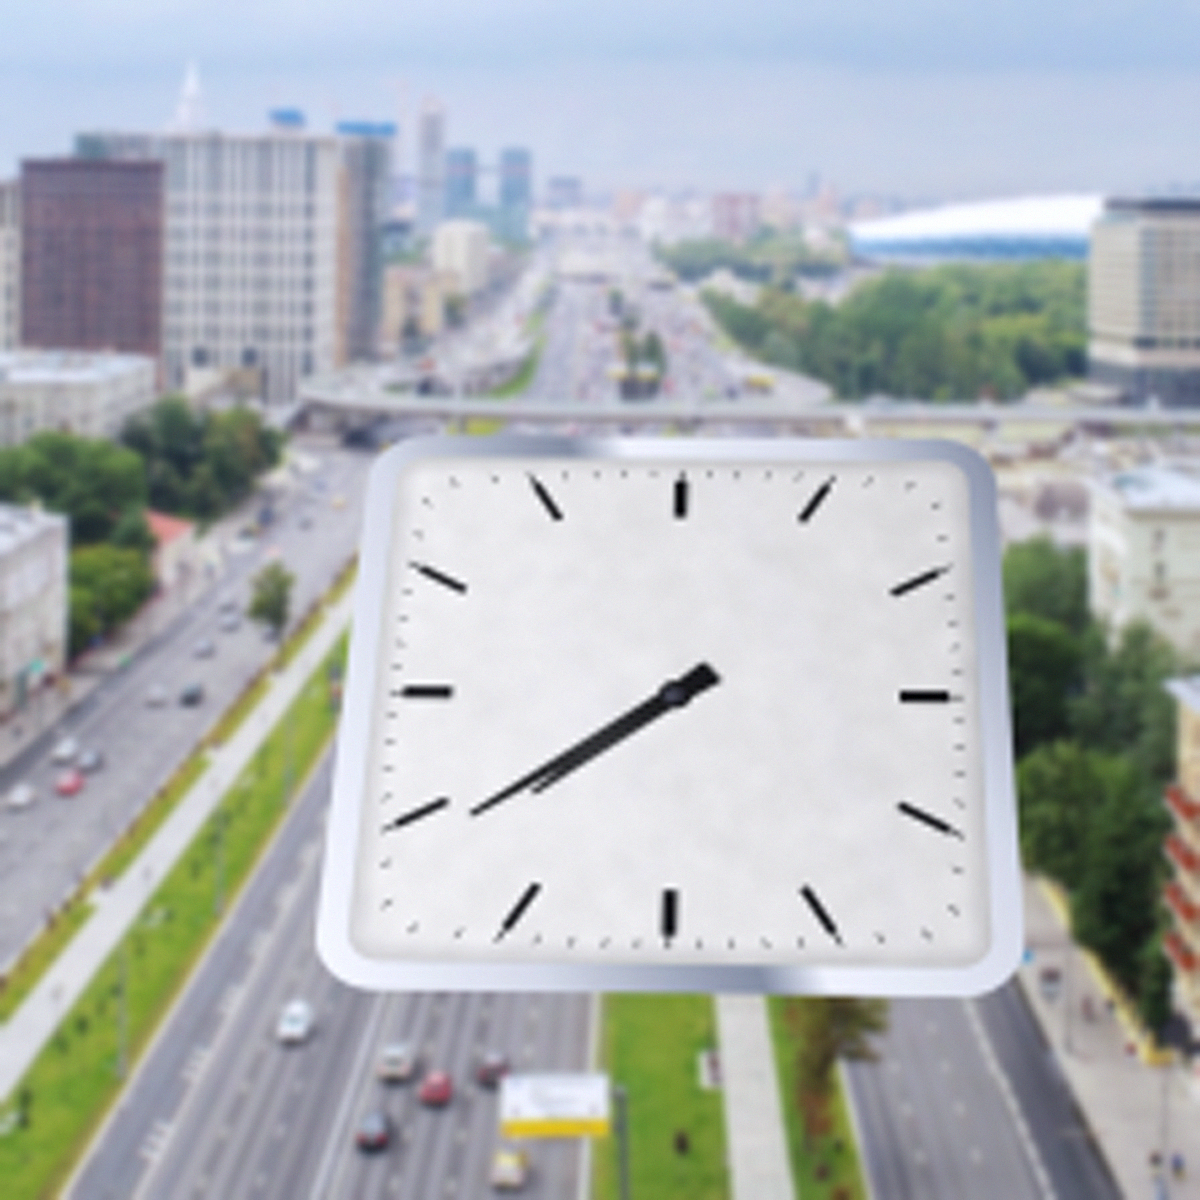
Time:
7.39
